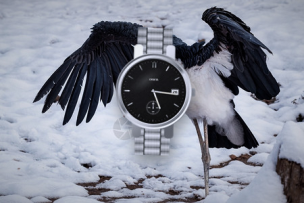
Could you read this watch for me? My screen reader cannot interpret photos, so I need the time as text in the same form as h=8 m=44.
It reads h=5 m=16
